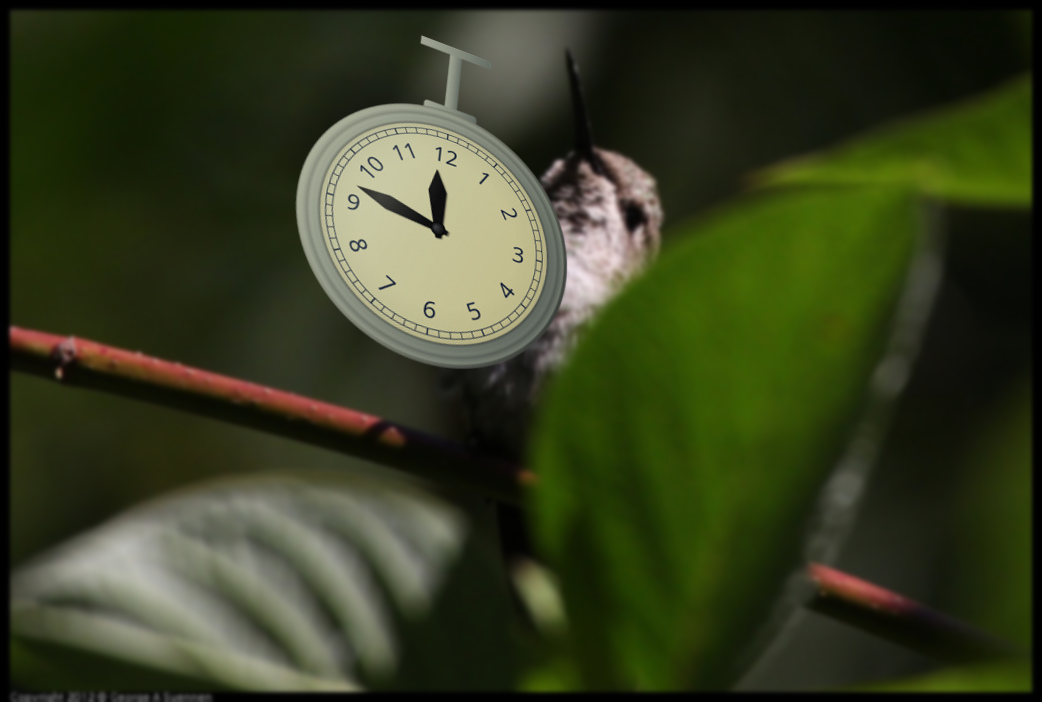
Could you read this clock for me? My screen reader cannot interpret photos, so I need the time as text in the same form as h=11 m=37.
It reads h=11 m=47
